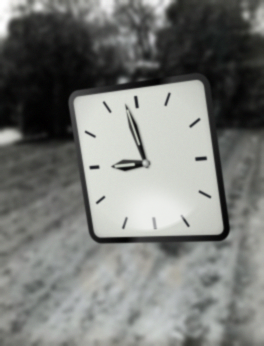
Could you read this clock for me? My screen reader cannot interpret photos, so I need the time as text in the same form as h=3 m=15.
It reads h=8 m=58
